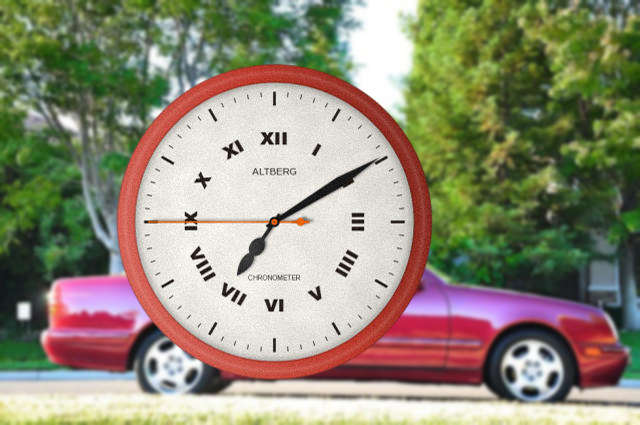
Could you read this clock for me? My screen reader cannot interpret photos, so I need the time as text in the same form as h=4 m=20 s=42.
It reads h=7 m=9 s=45
